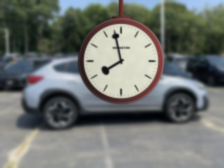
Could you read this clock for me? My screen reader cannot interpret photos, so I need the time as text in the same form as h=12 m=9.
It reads h=7 m=58
